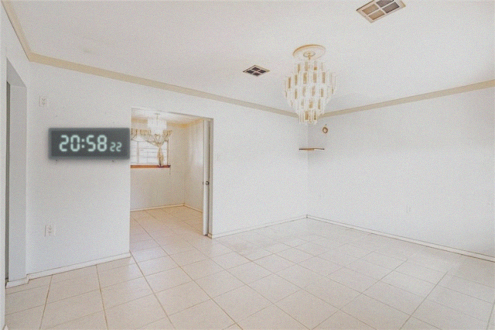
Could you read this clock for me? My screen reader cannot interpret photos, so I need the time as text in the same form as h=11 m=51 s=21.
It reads h=20 m=58 s=22
